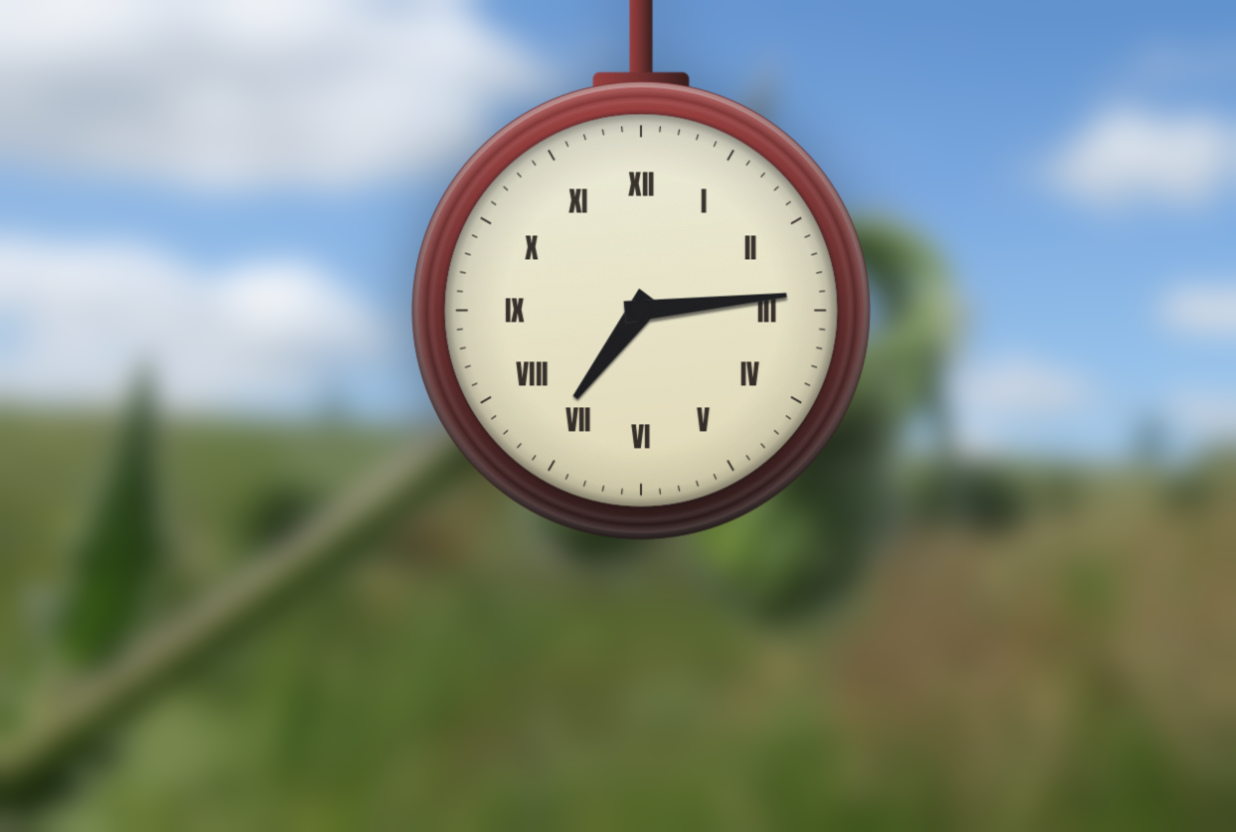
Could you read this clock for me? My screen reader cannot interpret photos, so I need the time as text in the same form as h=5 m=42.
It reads h=7 m=14
